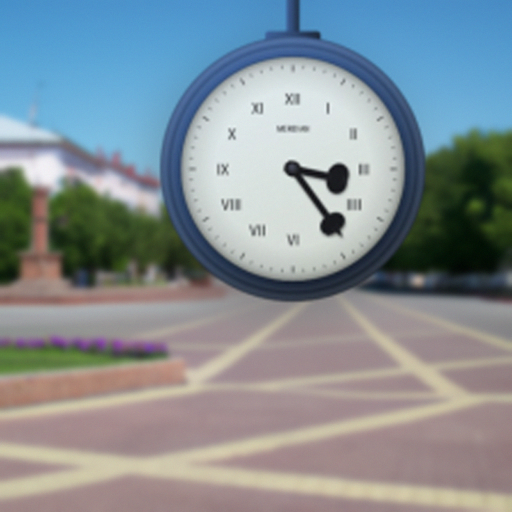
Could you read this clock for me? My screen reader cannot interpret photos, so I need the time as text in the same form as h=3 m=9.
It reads h=3 m=24
